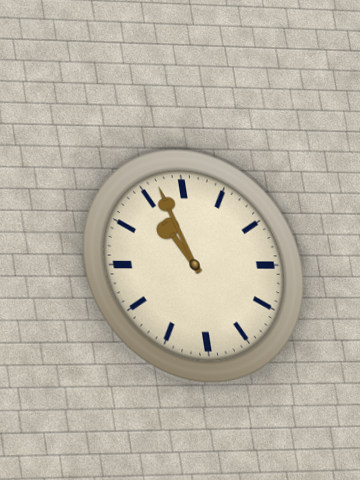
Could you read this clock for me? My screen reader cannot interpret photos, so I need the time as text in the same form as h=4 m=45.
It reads h=10 m=57
